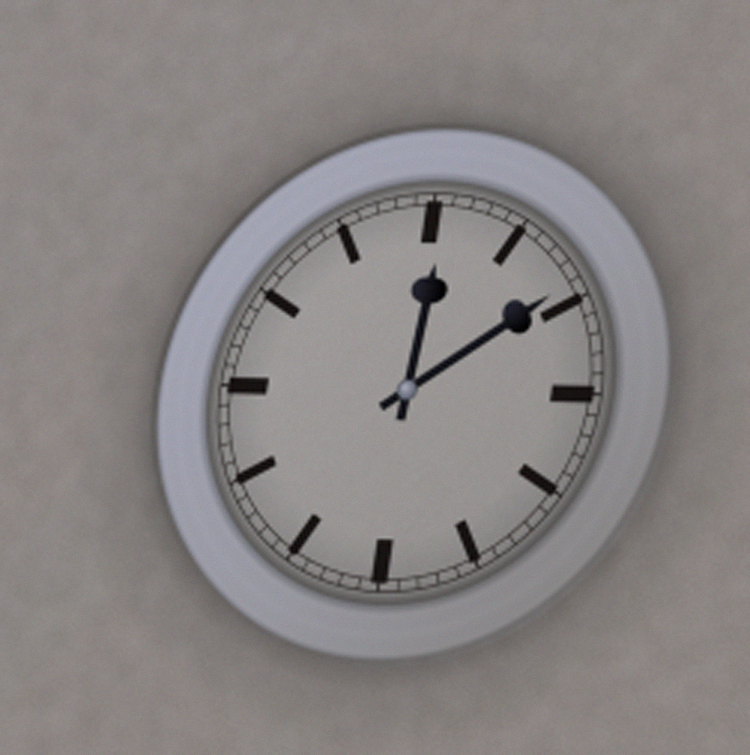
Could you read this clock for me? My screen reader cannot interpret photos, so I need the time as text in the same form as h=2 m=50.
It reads h=12 m=9
